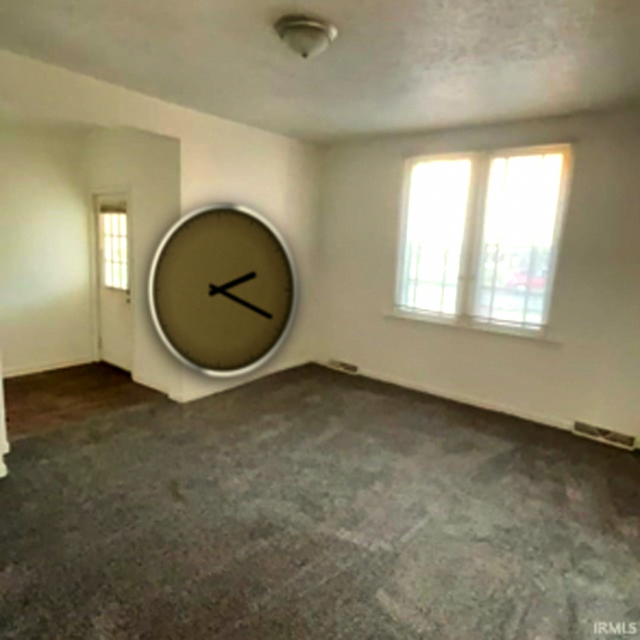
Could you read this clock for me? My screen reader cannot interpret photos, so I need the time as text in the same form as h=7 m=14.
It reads h=2 m=19
